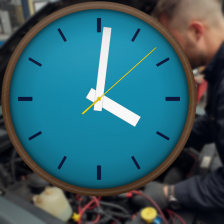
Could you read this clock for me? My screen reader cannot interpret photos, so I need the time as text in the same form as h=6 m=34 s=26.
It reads h=4 m=1 s=8
